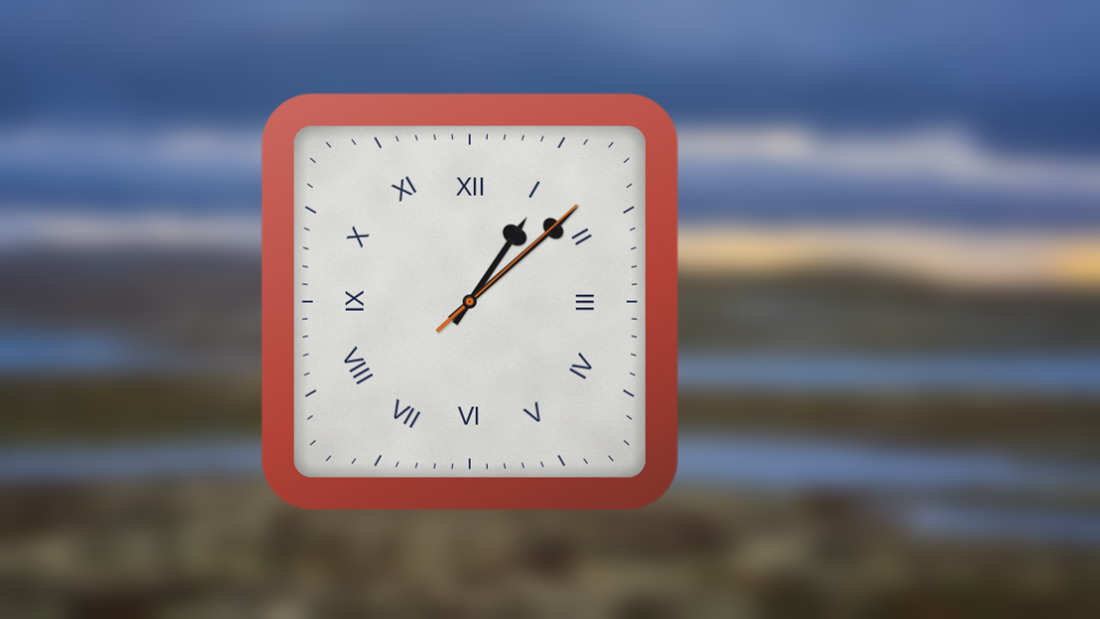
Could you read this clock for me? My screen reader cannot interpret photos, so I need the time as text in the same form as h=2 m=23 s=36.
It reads h=1 m=8 s=8
